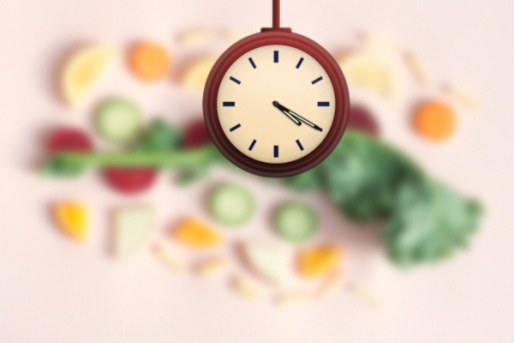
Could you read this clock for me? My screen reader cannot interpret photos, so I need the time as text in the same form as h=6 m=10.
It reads h=4 m=20
